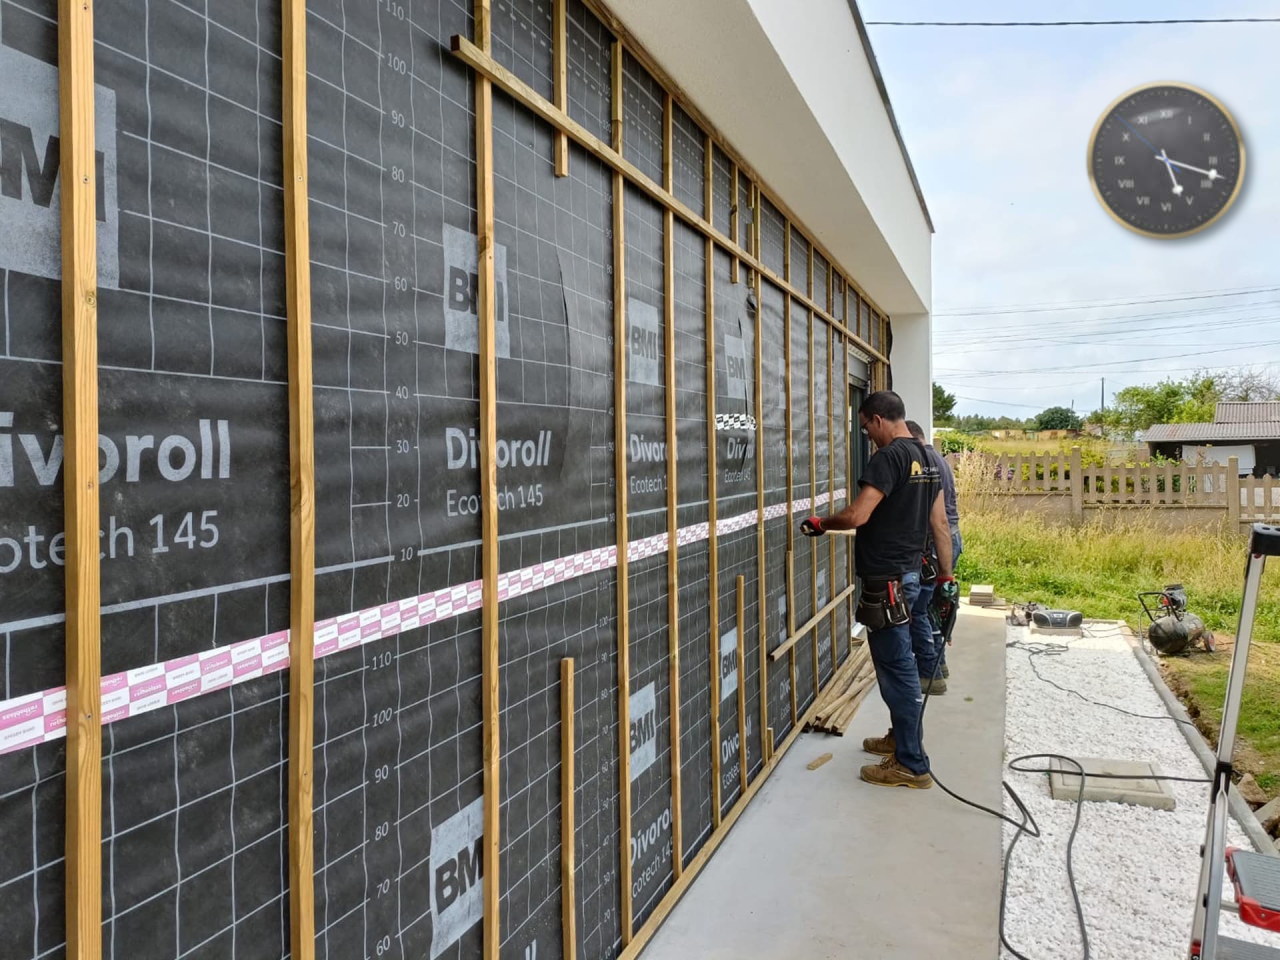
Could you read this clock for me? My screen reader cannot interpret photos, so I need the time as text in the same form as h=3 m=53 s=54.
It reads h=5 m=17 s=52
